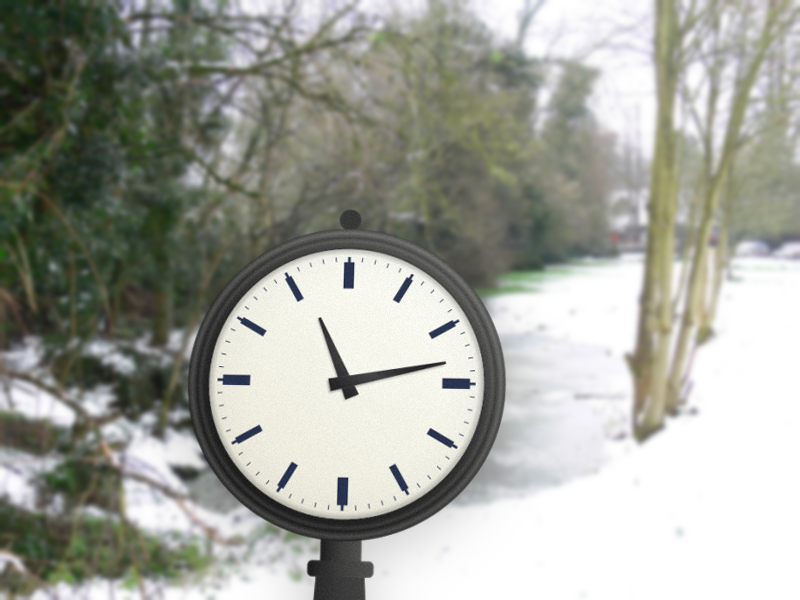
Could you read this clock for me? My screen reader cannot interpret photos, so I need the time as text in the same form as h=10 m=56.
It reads h=11 m=13
